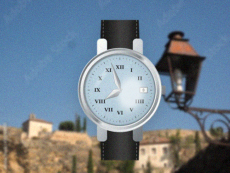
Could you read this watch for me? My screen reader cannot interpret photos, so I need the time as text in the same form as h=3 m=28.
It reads h=7 m=57
